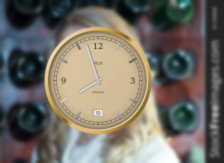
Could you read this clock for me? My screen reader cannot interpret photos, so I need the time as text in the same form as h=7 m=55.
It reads h=7 m=57
